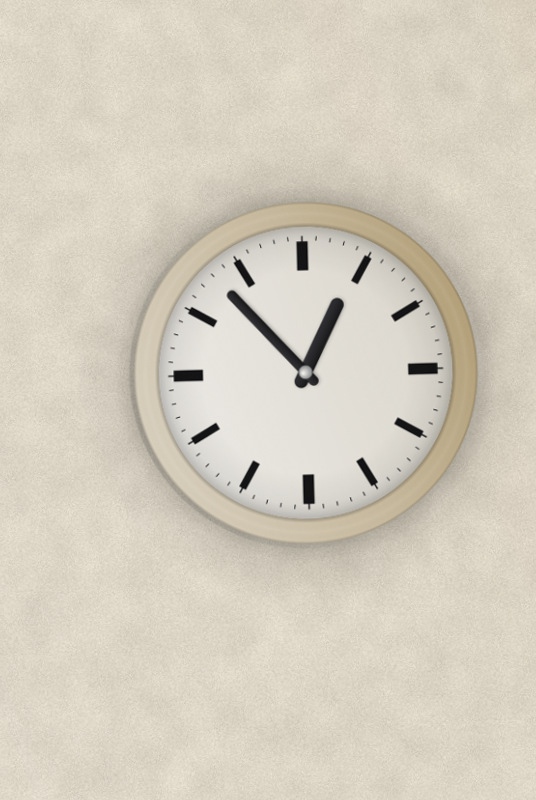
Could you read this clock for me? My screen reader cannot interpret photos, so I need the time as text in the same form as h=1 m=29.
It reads h=12 m=53
